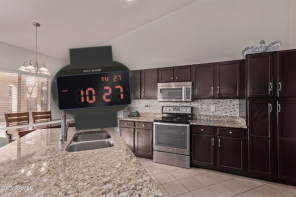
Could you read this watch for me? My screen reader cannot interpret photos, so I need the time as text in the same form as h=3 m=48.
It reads h=10 m=27
